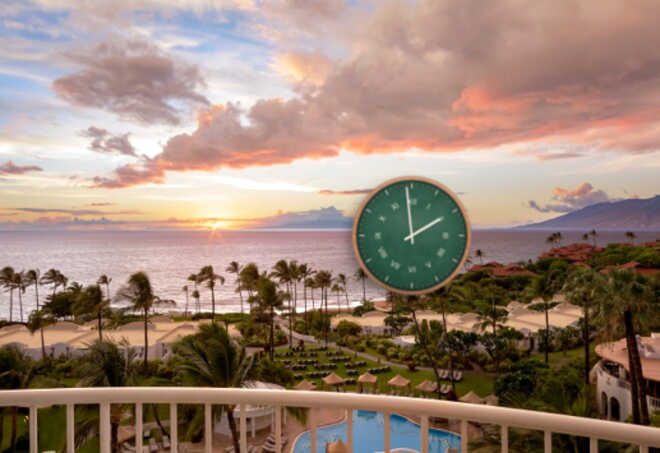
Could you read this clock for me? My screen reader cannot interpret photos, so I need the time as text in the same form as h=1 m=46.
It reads h=1 m=59
